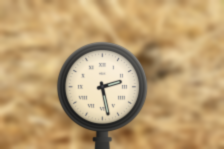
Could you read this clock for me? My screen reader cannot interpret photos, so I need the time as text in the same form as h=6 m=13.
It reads h=2 m=28
